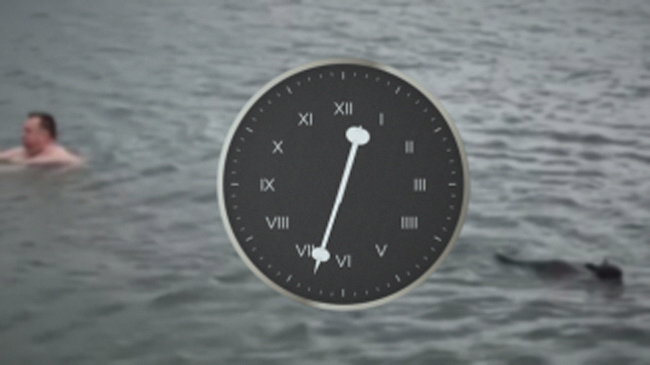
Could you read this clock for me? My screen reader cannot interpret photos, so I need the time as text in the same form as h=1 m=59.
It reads h=12 m=33
